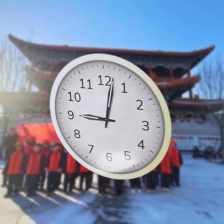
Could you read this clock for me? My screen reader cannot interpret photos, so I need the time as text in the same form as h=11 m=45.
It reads h=9 m=2
